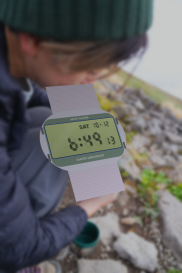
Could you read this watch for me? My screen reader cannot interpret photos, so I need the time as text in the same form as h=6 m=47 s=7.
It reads h=6 m=49 s=13
